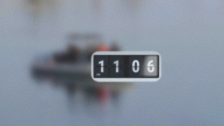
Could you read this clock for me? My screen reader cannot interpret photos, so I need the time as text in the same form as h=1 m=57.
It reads h=11 m=6
